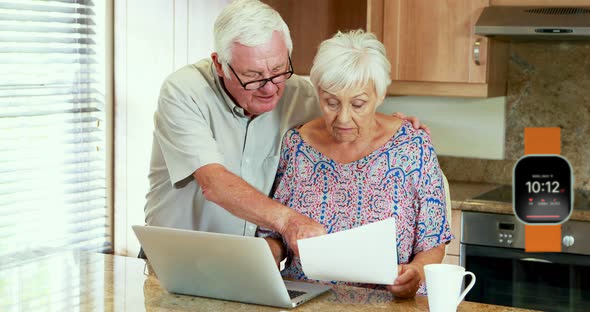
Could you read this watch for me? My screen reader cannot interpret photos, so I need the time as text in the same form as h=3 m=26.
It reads h=10 m=12
